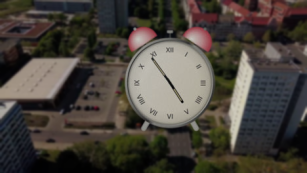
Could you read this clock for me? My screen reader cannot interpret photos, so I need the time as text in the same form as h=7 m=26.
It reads h=4 m=54
